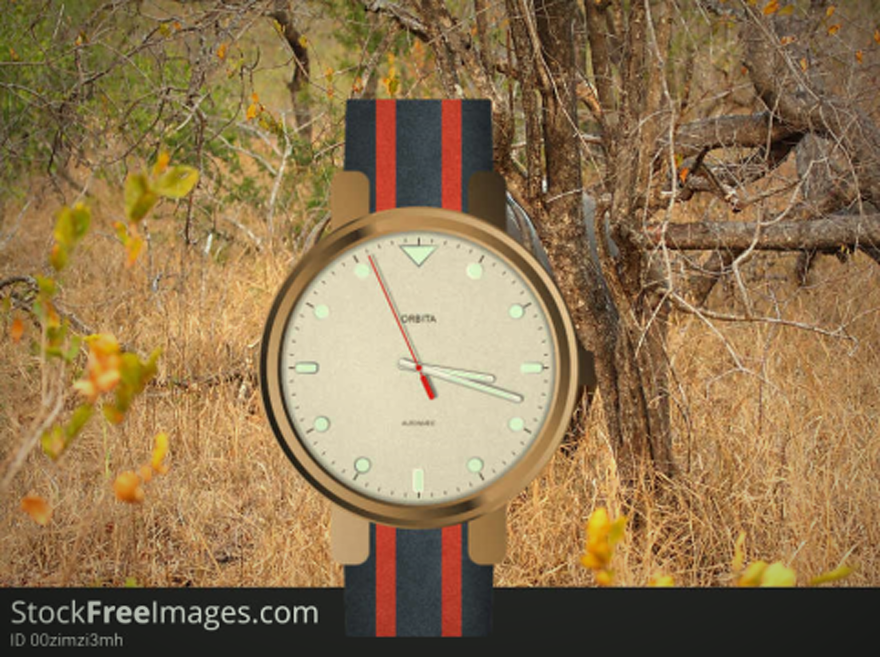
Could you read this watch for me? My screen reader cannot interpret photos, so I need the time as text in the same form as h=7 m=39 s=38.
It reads h=3 m=17 s=56
